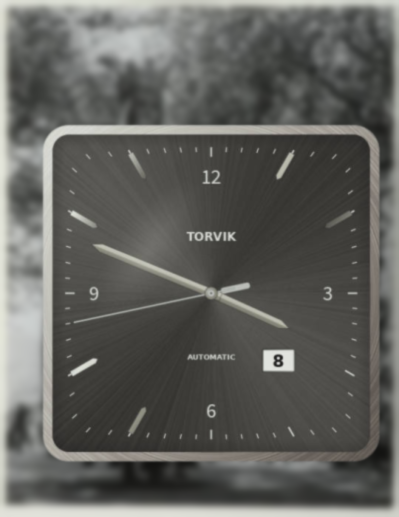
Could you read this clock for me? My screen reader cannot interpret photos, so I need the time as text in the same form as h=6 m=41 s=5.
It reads h=3 m=48 s=43
